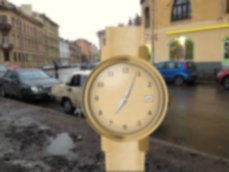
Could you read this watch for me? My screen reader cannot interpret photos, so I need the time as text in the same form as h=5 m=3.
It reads h=7 m=4
